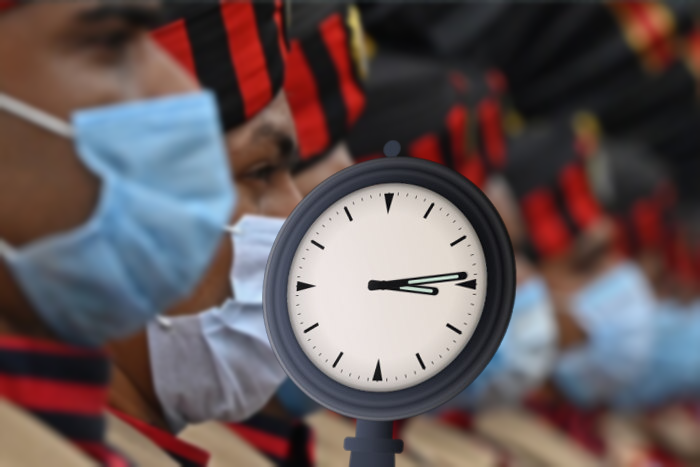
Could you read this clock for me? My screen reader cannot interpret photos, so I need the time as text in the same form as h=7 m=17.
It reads h=3 m=14
